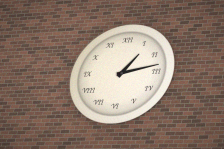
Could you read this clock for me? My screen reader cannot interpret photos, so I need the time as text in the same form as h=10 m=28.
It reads h=1 m=13
